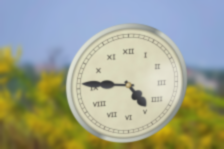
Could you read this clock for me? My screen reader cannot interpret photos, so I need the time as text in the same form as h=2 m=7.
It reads h=4 m=46
